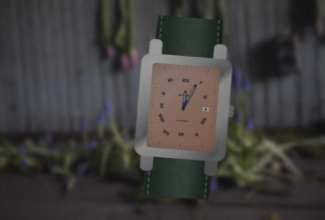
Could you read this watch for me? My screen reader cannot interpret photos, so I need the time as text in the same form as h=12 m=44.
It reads h=12 m=4
